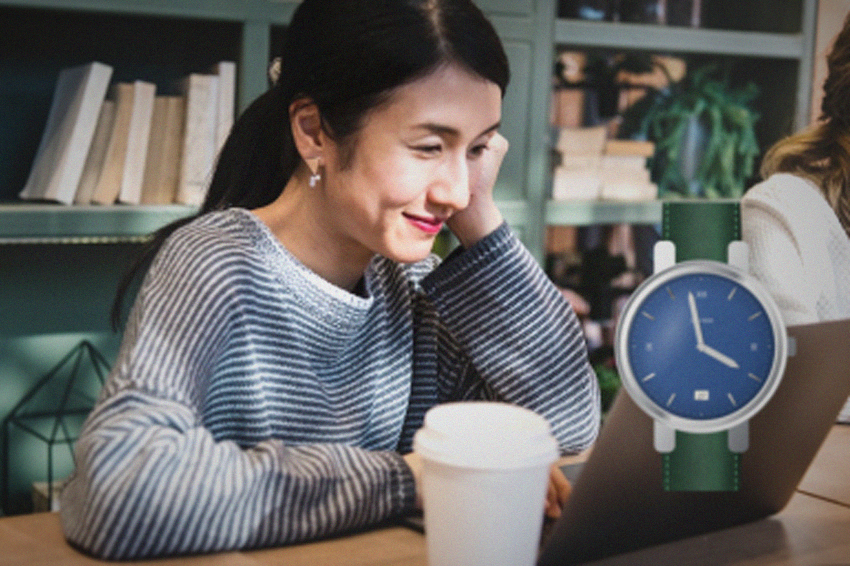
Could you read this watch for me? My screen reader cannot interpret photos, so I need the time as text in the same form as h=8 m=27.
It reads h=3 m=58
